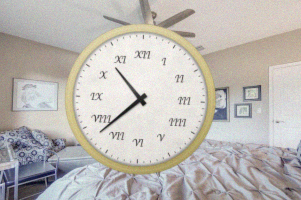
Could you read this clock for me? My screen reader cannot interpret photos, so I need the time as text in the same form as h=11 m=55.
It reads h=10 m=38
